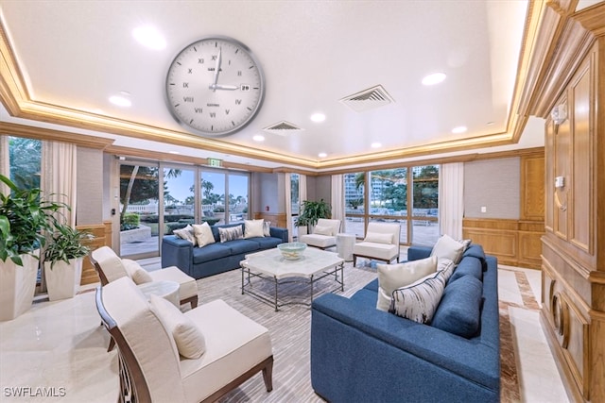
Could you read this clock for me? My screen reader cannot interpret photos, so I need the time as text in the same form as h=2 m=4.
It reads h=3 m=1
